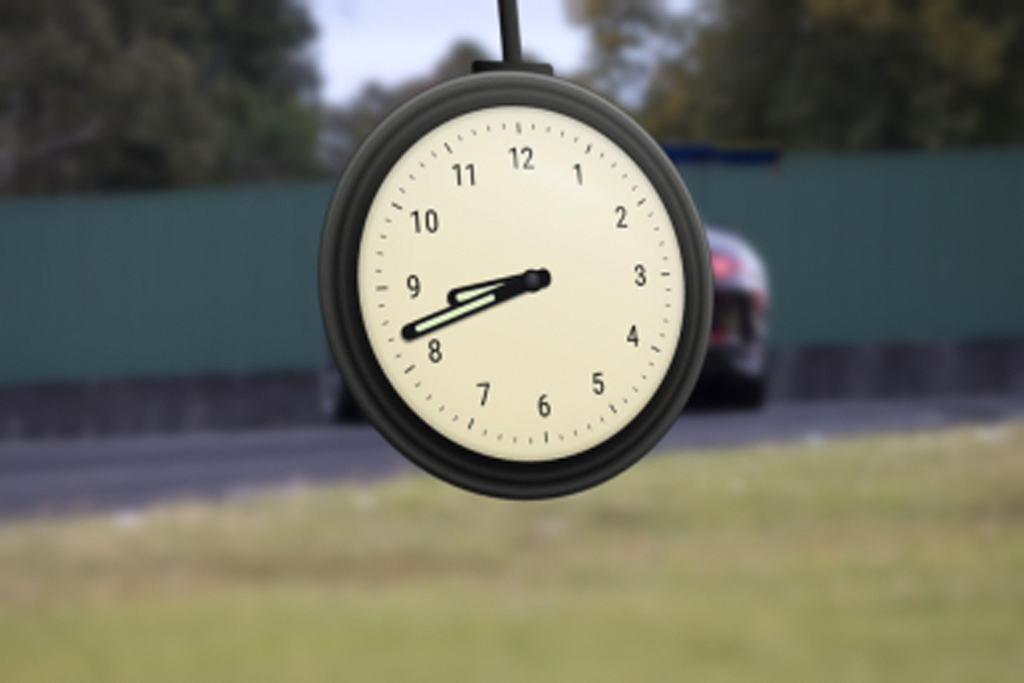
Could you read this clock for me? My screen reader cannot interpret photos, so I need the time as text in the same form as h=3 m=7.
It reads h=8 m=42
